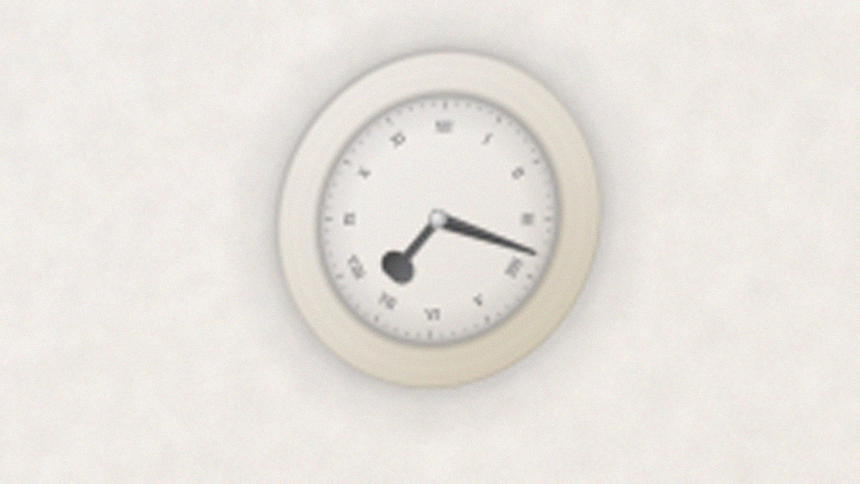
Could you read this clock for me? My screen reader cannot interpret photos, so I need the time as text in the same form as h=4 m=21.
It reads h=7 m=18
